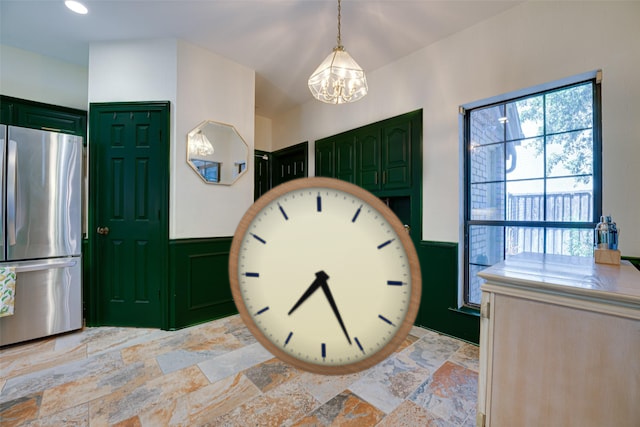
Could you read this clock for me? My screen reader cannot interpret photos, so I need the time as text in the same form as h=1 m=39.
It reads h=7 m=26
